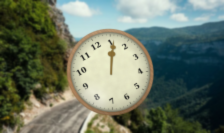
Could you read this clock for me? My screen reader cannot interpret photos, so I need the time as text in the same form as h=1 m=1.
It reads h=1 m=6
